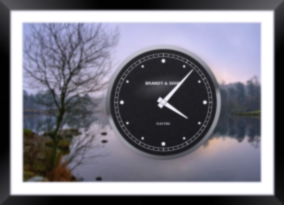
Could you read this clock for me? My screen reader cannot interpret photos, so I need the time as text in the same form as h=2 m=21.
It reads h=4 m=7
